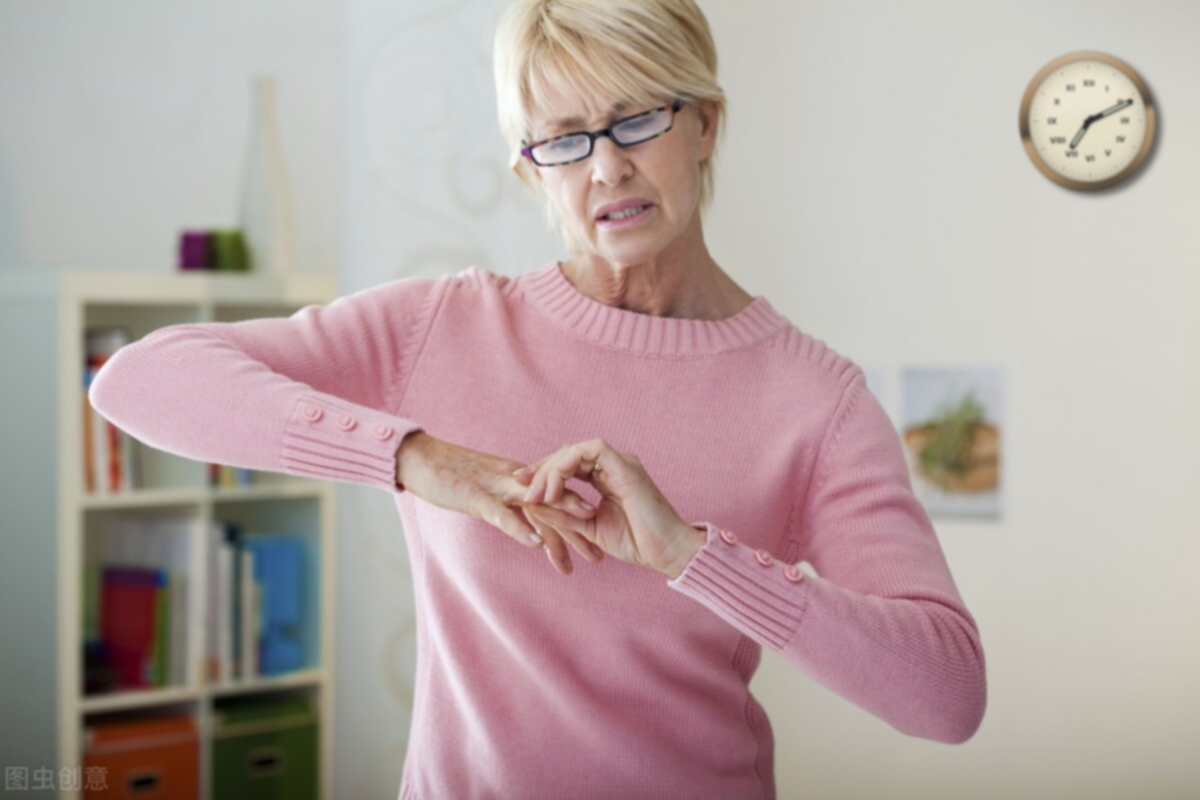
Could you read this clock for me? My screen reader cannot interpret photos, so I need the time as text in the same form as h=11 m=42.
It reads h=7 m=11
